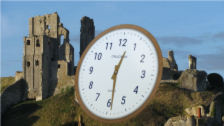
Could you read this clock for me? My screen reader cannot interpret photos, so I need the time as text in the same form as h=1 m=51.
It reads h=12 m=29
